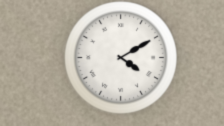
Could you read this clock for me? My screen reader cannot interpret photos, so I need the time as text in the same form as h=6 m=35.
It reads h=4 m=10
